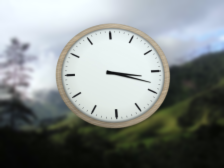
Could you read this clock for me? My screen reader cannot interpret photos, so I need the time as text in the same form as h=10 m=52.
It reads h=3 m=18
